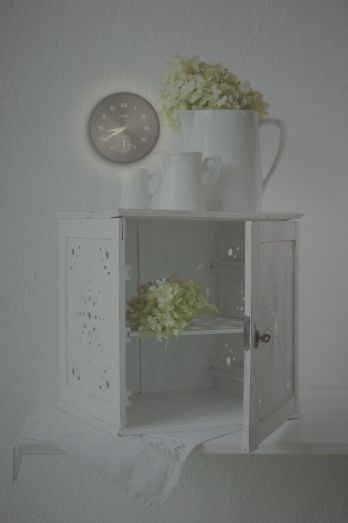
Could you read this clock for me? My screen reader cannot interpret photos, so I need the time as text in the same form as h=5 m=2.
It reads h=8 m=40
